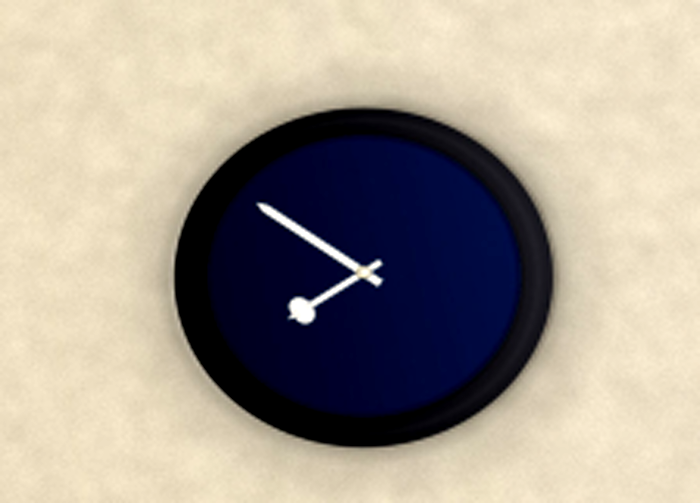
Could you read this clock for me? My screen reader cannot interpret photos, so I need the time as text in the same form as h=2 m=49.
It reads h=7 m=51
